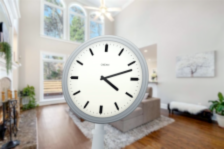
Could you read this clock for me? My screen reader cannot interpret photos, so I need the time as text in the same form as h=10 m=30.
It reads h=4 m=12
